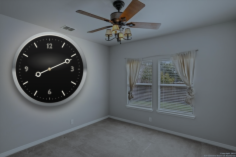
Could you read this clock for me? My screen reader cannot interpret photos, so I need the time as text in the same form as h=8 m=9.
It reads h=8 m=11
